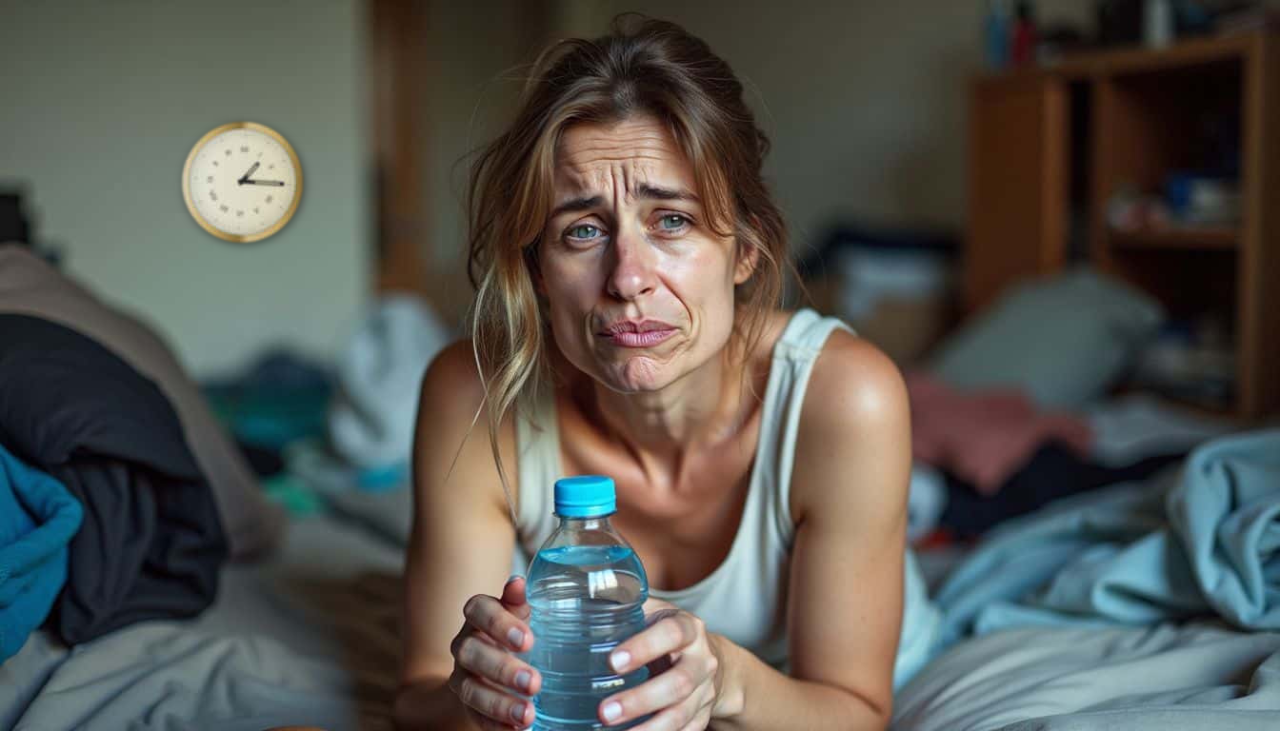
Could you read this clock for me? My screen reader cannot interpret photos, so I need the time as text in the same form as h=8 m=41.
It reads h=1 m=15
